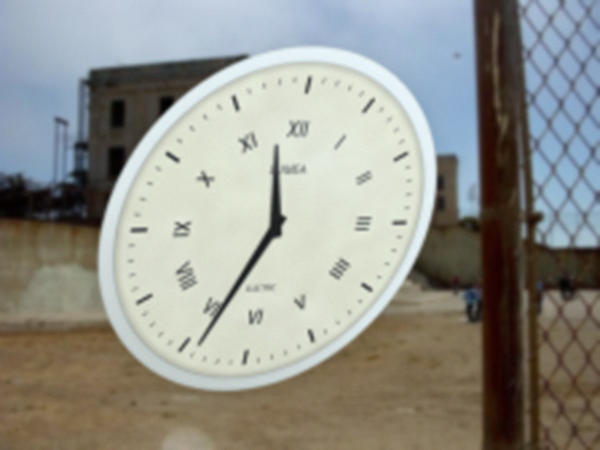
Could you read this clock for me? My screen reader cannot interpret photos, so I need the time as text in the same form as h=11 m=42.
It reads h=11 m=34
